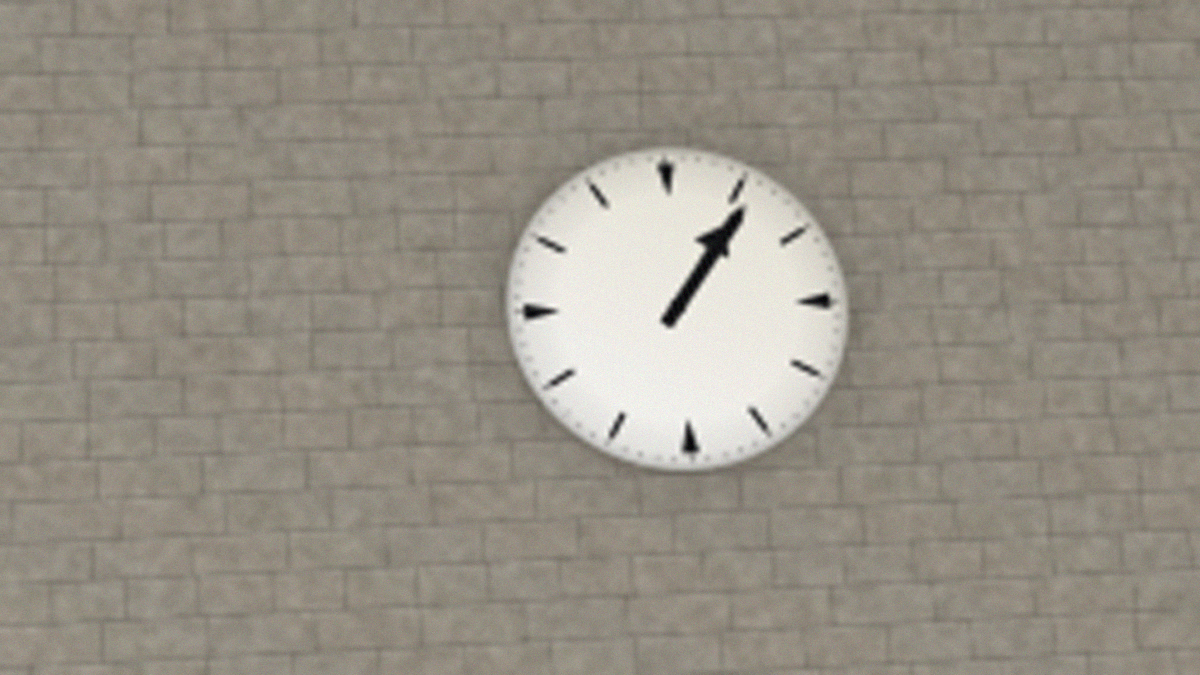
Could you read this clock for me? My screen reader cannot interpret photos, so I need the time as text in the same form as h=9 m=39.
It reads h=1 m=6
